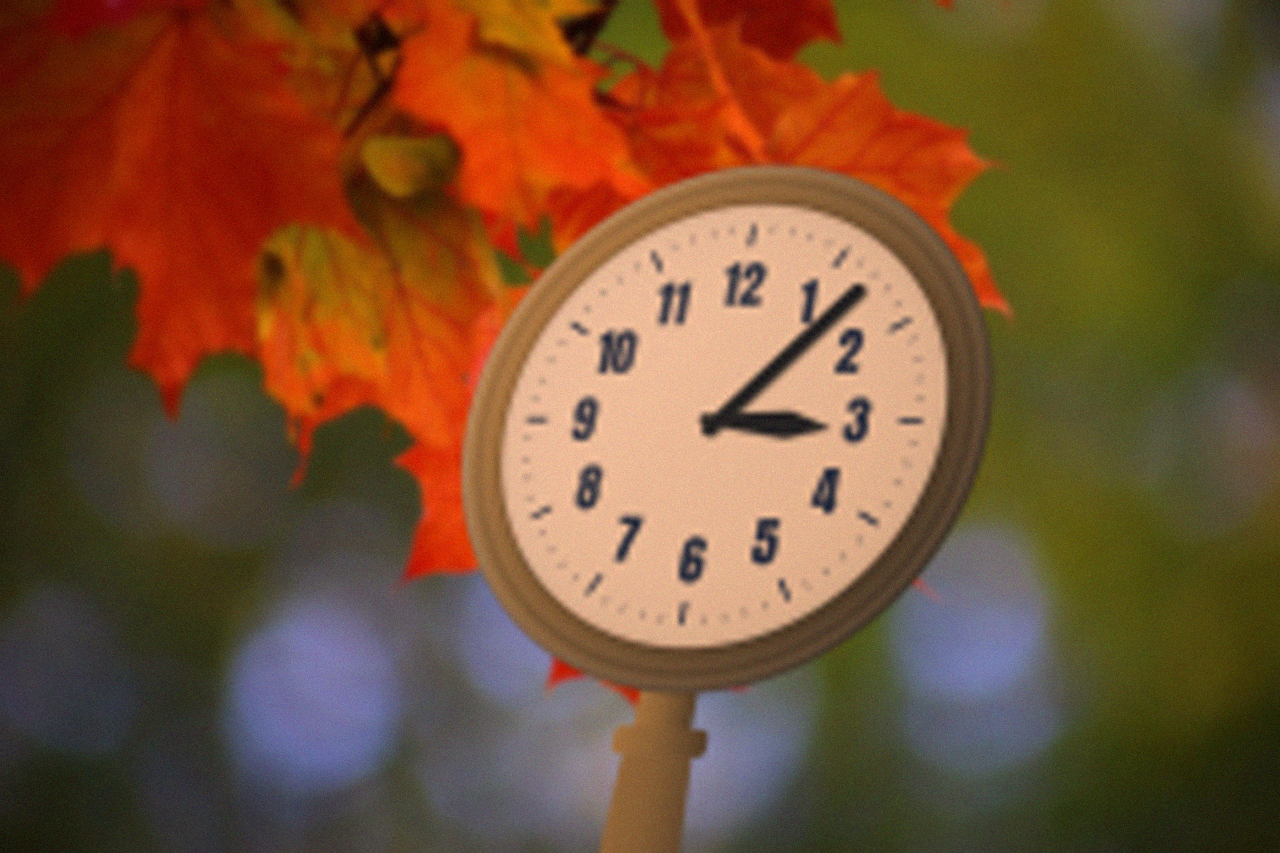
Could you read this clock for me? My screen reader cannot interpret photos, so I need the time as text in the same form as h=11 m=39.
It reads h=3 m=7
